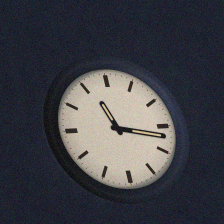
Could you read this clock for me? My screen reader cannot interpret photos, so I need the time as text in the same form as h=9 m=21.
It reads h=11 m=17
